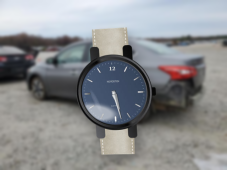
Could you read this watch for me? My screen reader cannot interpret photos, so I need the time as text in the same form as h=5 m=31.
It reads h=5 m=28
